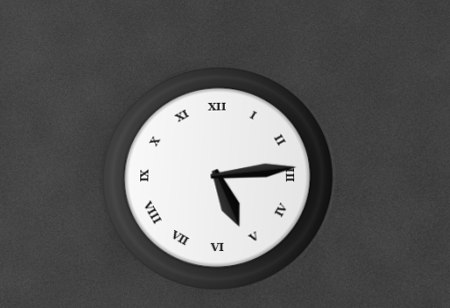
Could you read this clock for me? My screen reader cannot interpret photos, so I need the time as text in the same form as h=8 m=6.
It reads h=5 m=14
